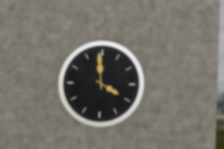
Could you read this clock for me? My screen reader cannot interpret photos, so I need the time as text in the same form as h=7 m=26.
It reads h=3 m=59
